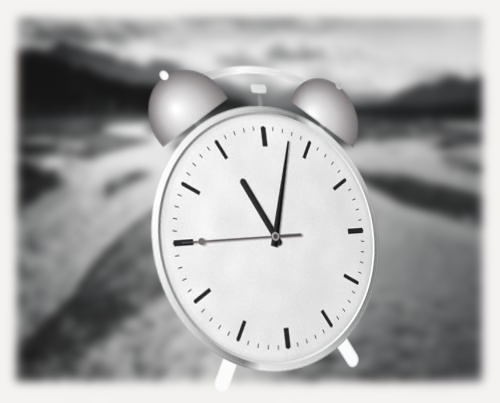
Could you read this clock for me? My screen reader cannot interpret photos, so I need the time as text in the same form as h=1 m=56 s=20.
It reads h=11 m=2 s=45
